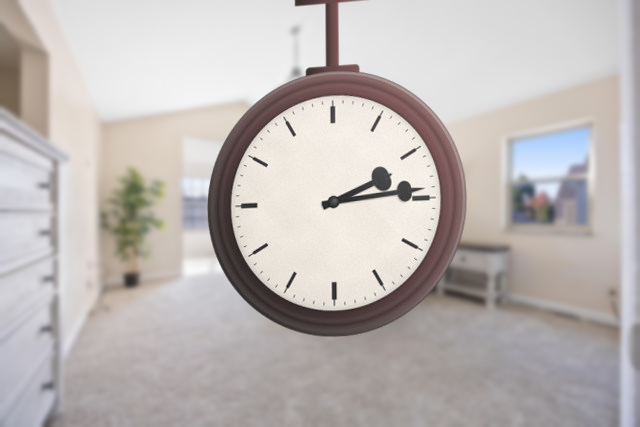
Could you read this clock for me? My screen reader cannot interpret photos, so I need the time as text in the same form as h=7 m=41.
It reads h=2 m=14
